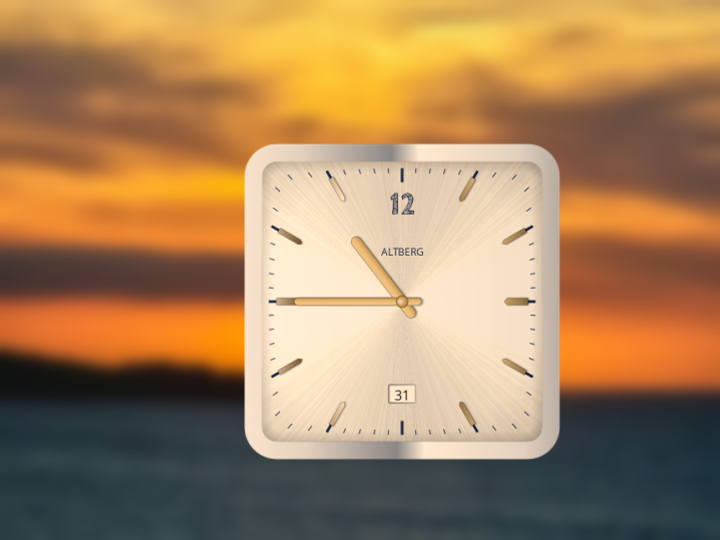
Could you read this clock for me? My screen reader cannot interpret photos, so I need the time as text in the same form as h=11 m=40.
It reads h=10 m=45
